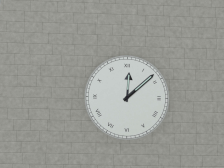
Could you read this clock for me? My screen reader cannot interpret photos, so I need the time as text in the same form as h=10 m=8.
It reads h=12 m=8
